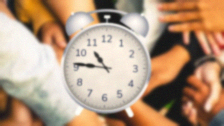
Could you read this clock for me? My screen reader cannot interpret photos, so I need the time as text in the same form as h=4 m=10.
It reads h=10 m=46
